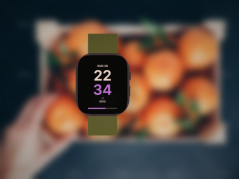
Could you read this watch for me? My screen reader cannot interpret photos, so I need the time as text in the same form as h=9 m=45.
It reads h=22 m=34
